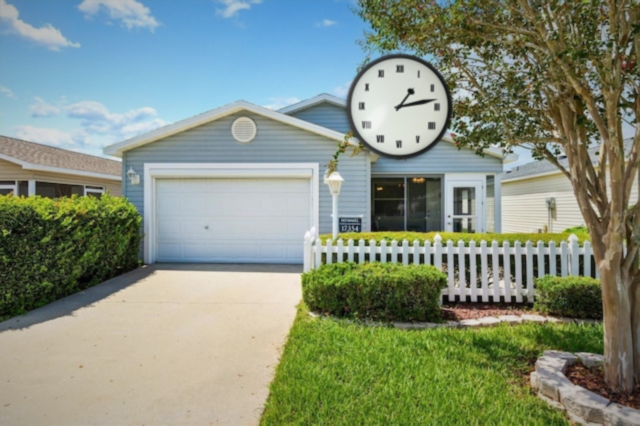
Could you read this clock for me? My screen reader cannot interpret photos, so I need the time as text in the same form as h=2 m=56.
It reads h=1 m=13
